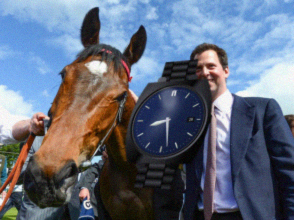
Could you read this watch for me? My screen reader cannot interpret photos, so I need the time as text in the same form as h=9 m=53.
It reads h=8 m=28
